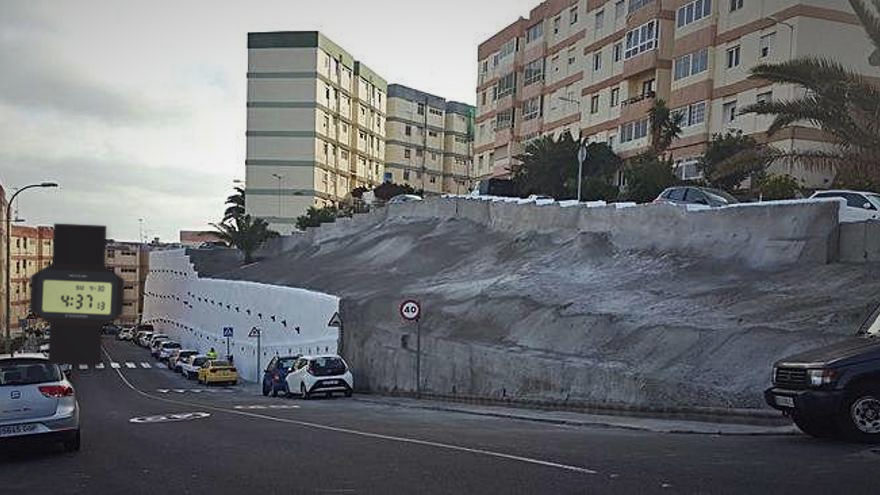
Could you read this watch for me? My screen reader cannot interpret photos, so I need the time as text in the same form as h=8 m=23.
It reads h=4 m=37
